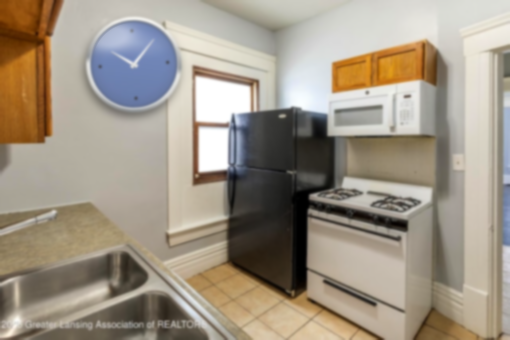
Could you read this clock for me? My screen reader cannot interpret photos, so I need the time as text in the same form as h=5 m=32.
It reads h=10 m=7
